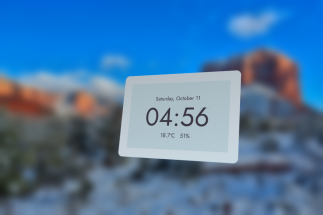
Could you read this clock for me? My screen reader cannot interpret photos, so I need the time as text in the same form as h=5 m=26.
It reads h=4 m=56
